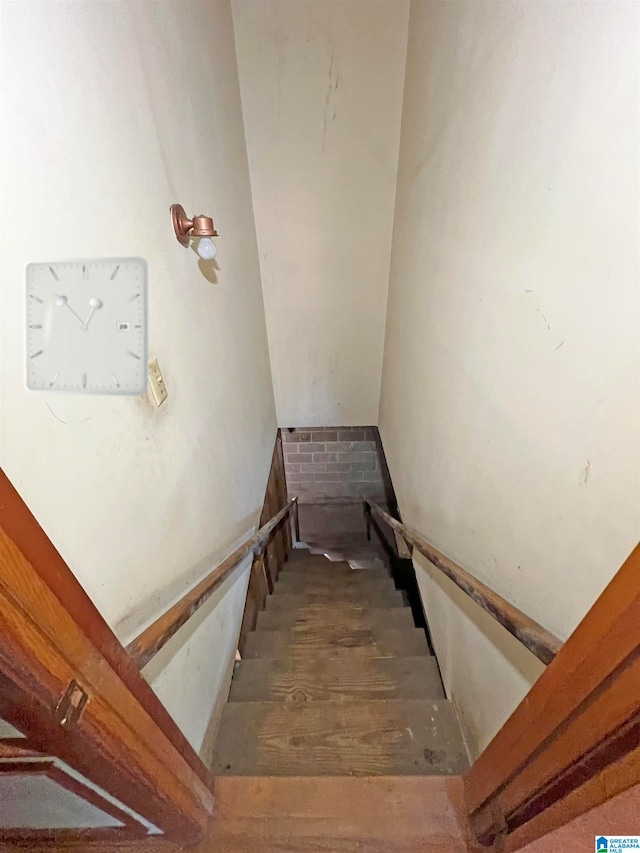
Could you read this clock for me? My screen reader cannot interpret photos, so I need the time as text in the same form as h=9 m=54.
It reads h=12 m=53
